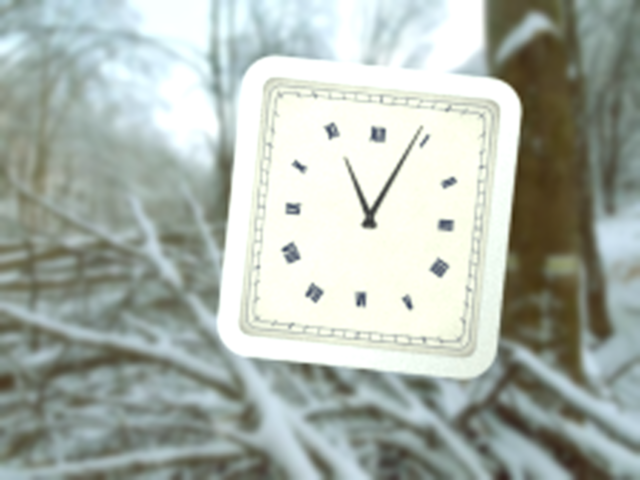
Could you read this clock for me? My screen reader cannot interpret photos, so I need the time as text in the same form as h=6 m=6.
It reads h=11 m=4
